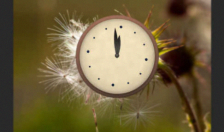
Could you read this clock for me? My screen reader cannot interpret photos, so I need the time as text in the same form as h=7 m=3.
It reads h=11 m=58
